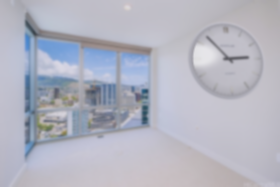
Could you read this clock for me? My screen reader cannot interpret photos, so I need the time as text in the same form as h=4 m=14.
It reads h=2 m=53
